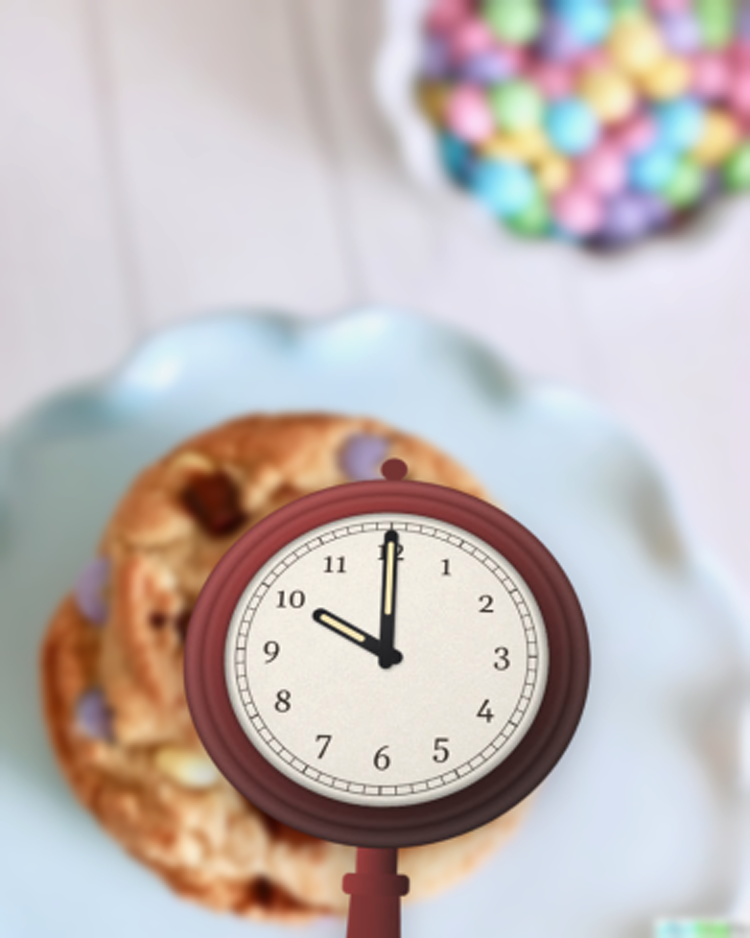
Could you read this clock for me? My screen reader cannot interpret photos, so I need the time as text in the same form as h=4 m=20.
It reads h=10 m=0
